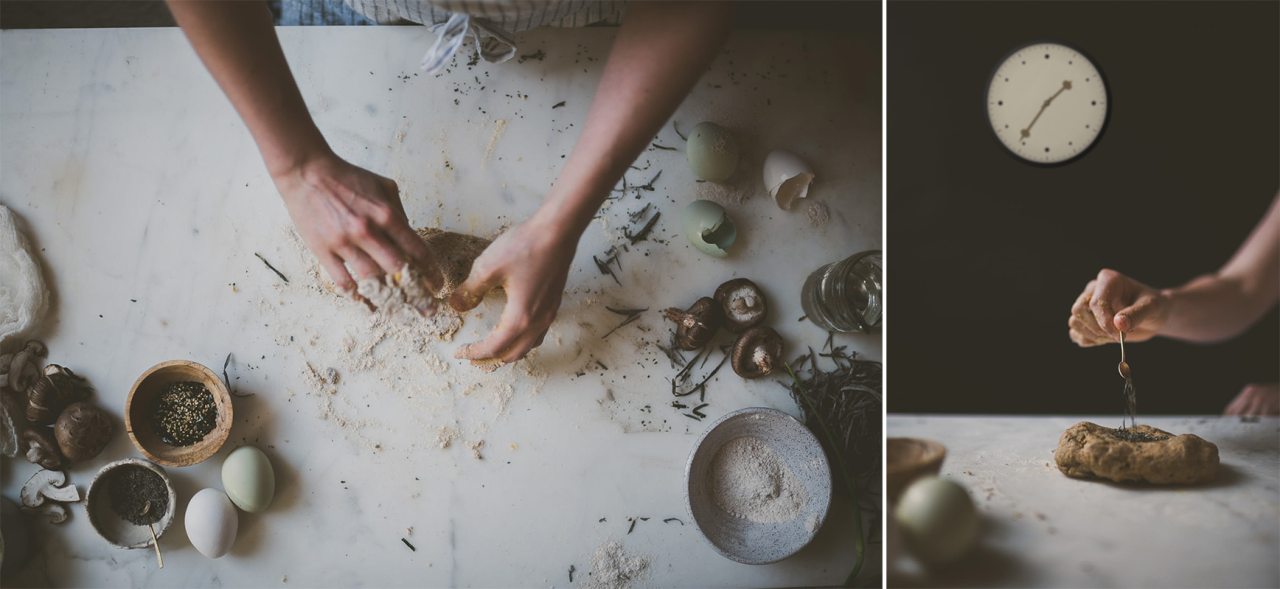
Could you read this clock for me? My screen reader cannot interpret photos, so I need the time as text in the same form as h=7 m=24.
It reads h=1 m=36
